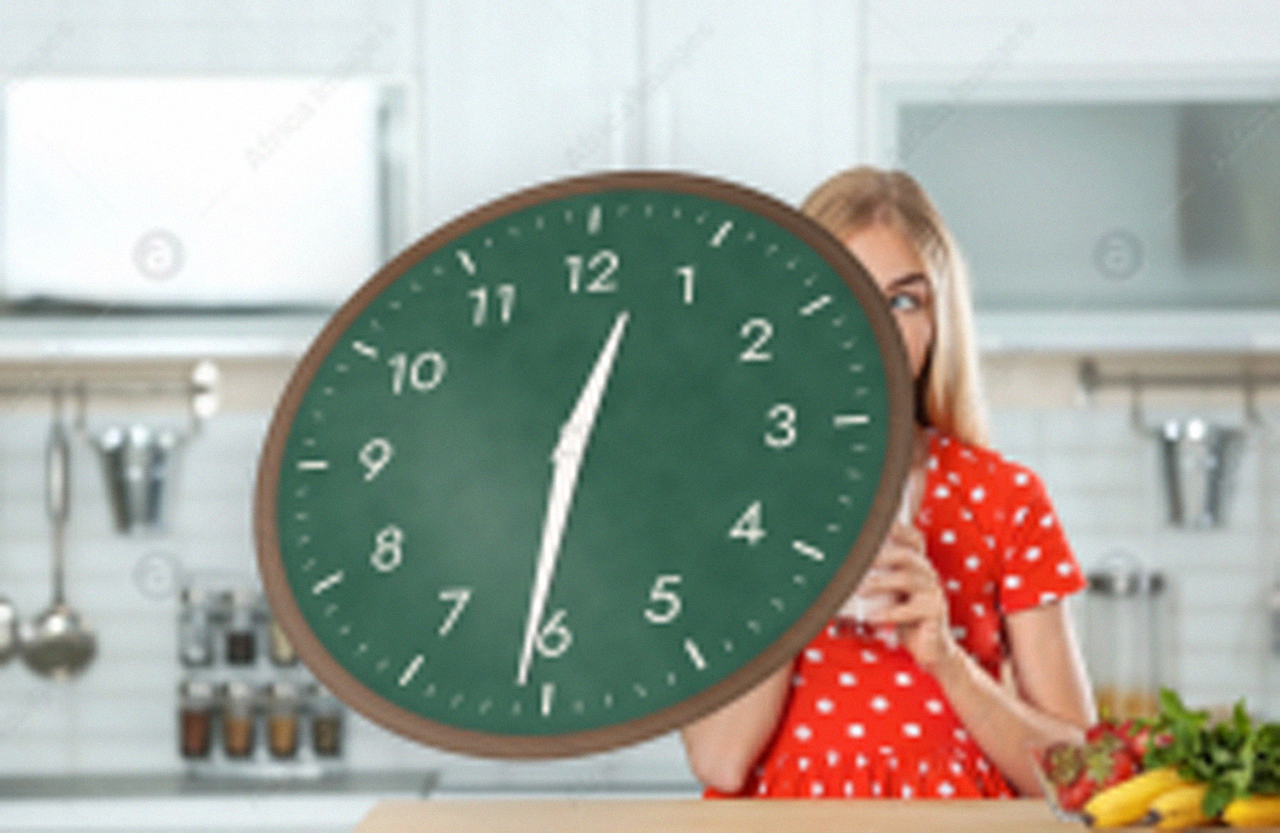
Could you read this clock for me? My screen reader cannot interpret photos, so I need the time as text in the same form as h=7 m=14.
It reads h=12 m=31
